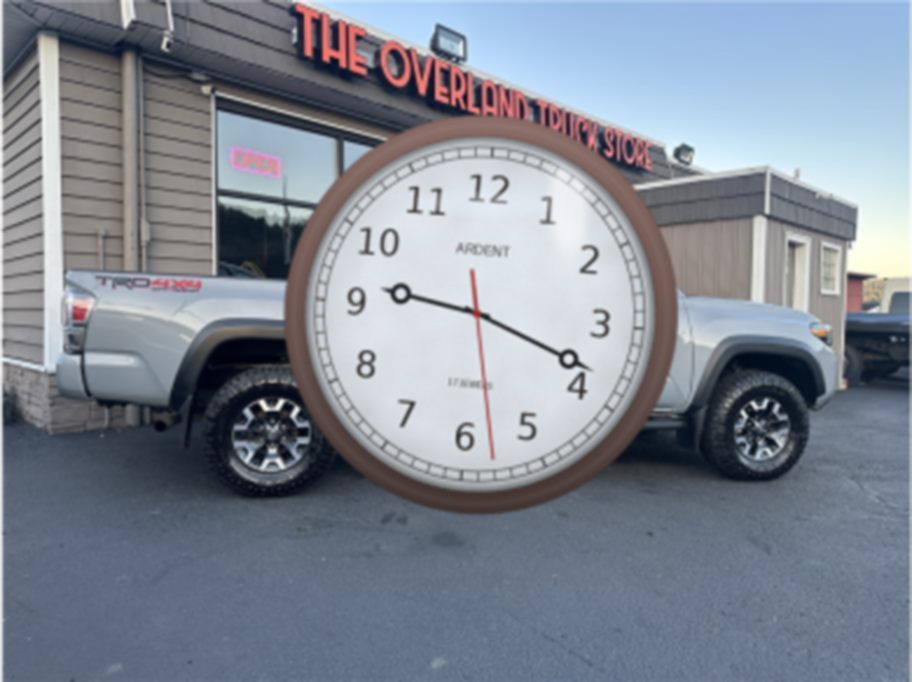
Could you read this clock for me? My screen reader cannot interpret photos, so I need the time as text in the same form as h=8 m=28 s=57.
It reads h=9 m=18 s=28
